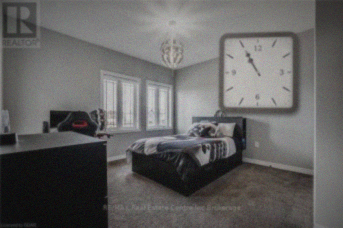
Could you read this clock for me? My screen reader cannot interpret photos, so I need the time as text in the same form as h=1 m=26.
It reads h=10 m=55
